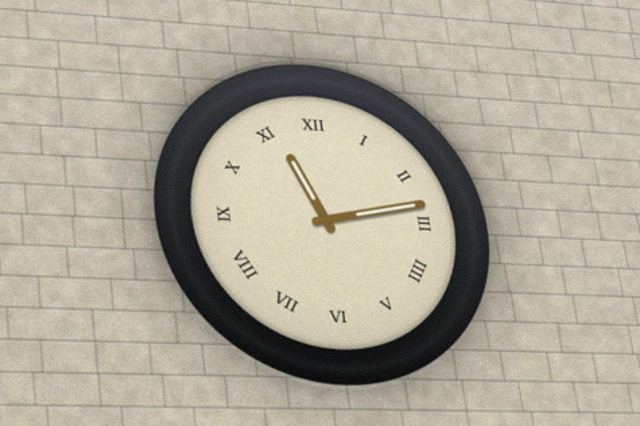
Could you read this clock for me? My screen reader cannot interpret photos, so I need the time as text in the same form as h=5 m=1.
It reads h=11 m=13
